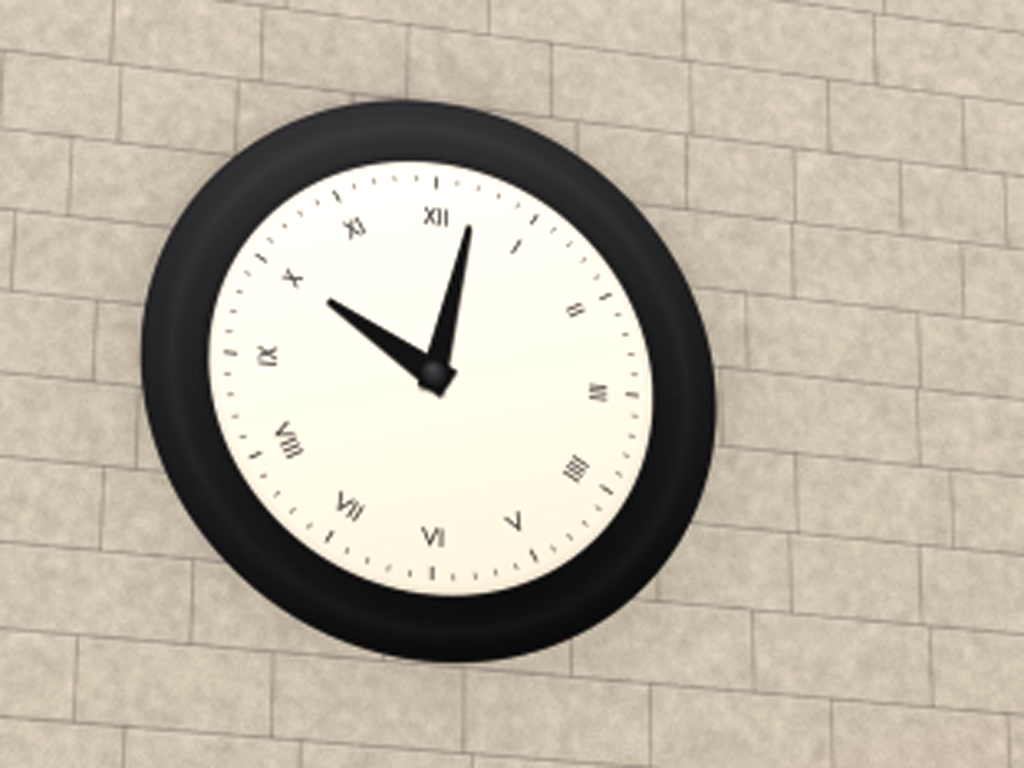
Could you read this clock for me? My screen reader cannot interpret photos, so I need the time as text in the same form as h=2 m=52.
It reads h=10 m=2
